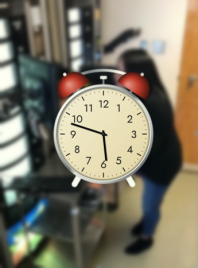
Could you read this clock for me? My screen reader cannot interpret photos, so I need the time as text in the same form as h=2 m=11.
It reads h=5 m=48
